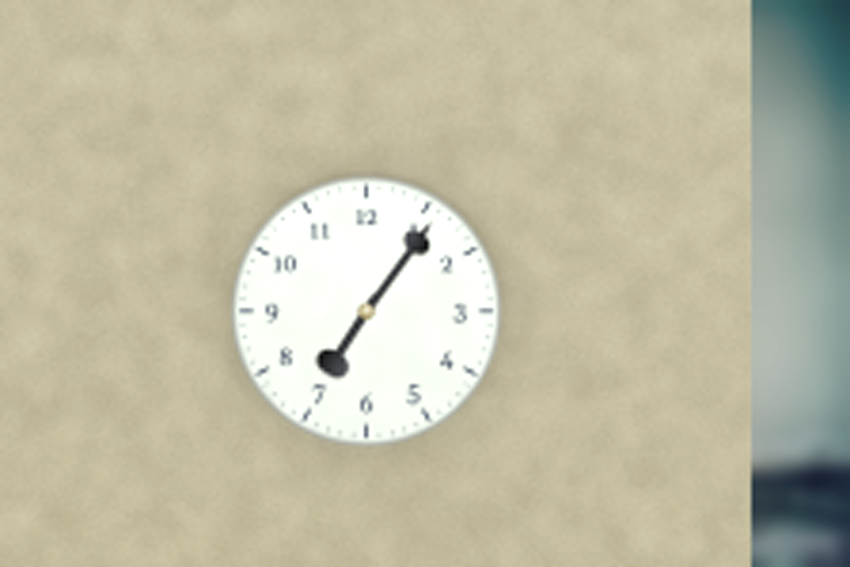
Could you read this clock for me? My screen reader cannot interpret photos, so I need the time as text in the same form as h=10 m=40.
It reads h=7 m=6
